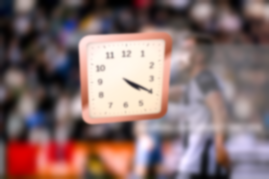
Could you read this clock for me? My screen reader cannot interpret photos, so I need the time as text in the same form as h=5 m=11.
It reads h=4 m=20
